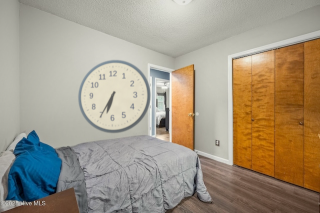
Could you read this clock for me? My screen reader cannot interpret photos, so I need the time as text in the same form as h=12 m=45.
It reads h=6 m=35
